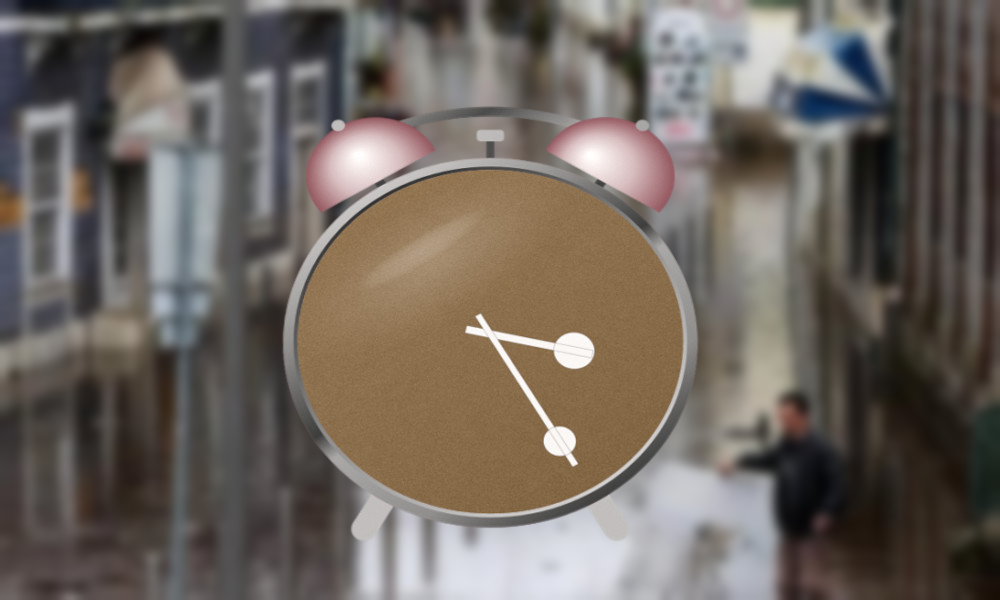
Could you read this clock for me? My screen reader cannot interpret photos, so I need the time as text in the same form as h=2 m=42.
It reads h=3 m=25
